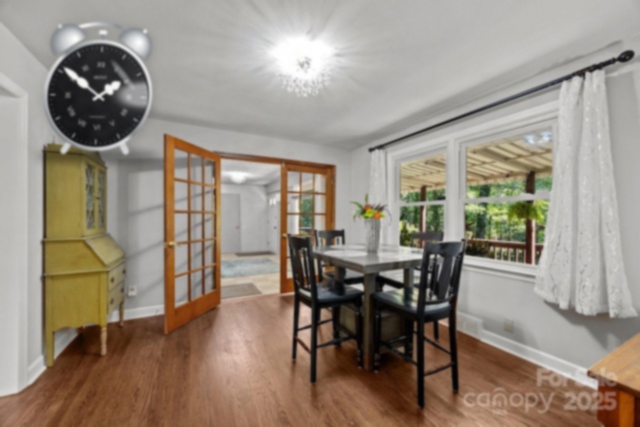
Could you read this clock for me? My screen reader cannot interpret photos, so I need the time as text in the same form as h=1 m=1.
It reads h=1 m=51
